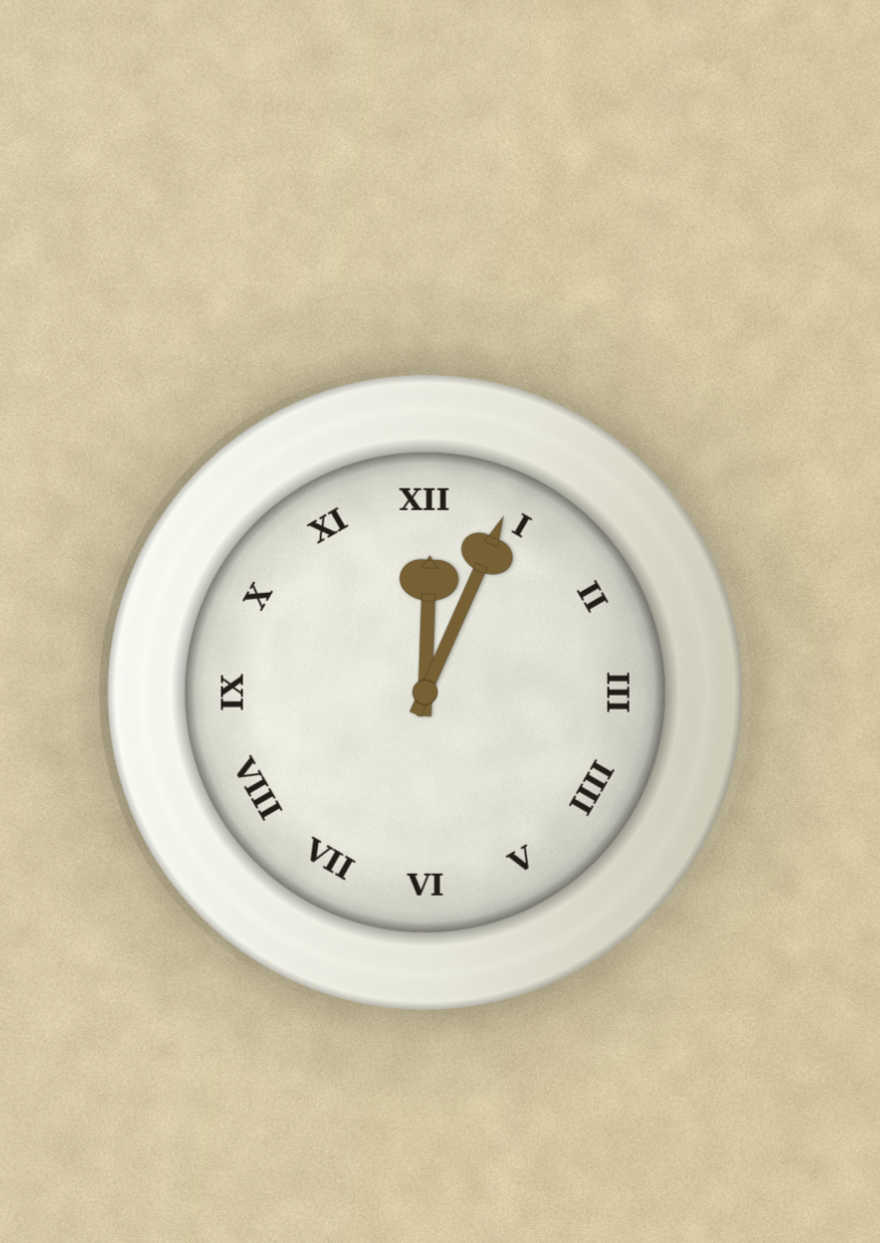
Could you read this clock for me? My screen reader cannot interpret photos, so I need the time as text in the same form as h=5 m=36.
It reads h=12 m=4
